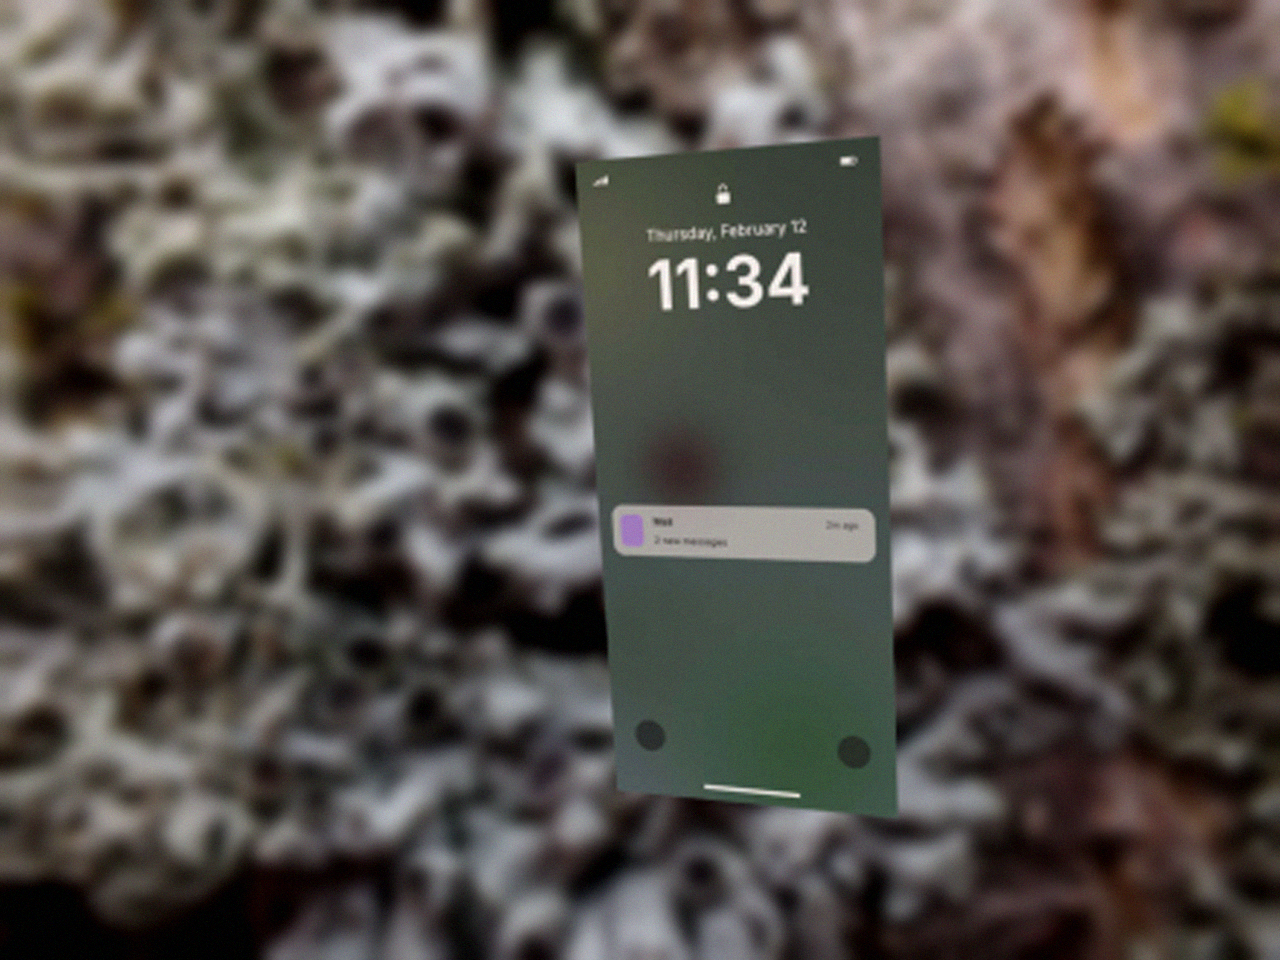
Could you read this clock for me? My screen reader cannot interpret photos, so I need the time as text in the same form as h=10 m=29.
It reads h=11 m=34
